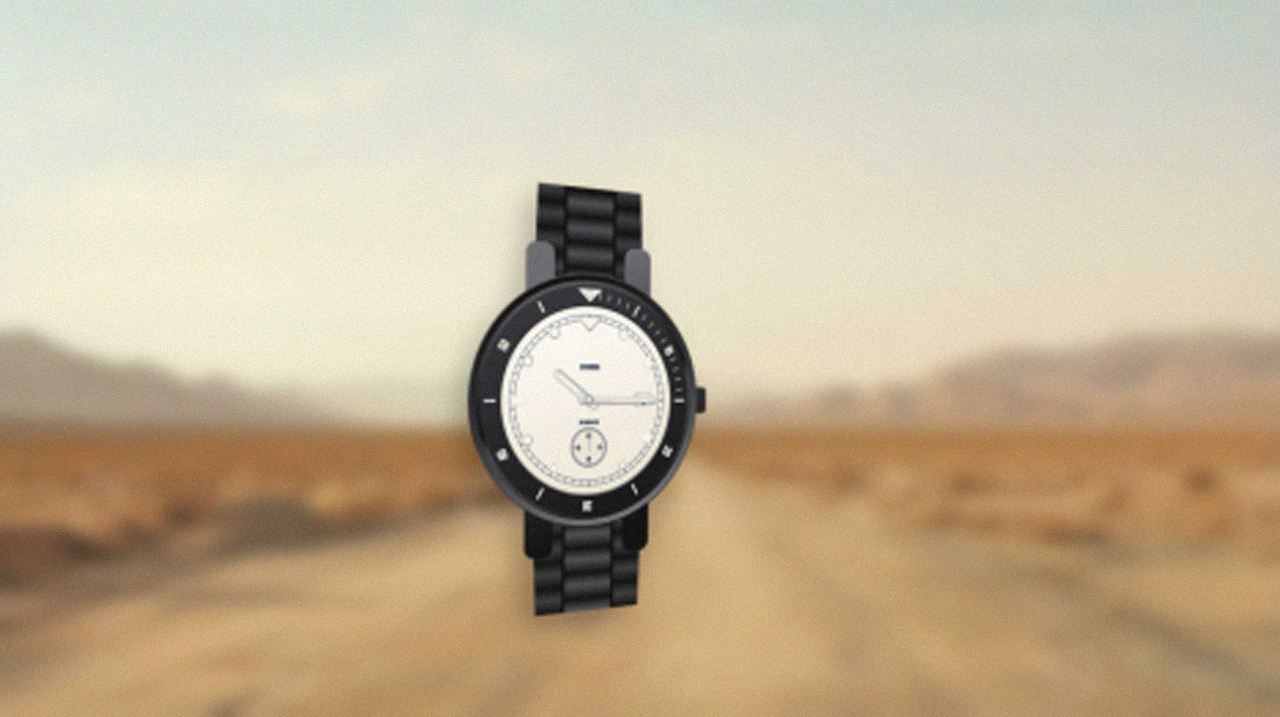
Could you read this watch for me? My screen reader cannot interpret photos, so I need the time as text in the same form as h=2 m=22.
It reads h=10 m=15
